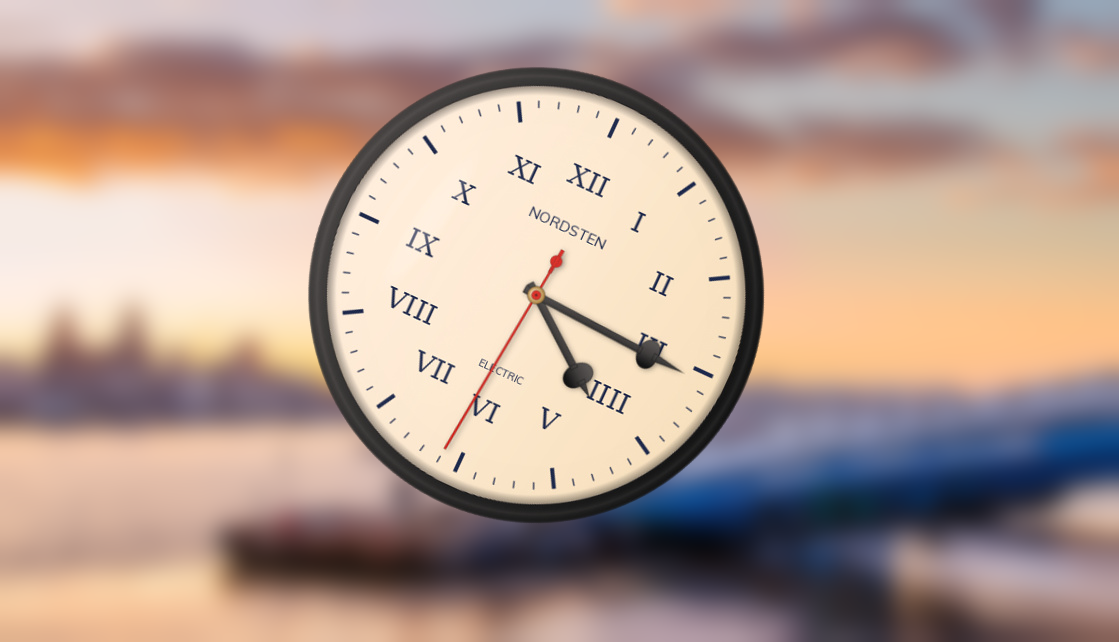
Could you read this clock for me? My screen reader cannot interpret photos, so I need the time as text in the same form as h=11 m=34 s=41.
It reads h=4 m=15 s=31
